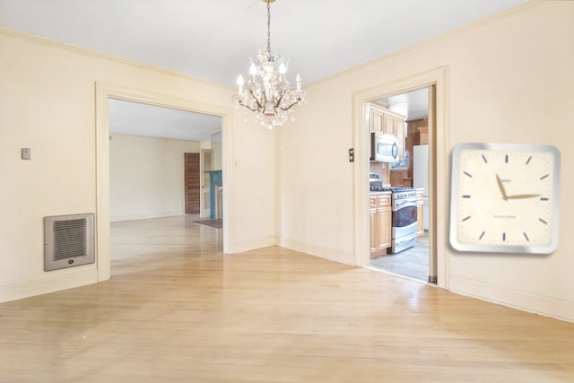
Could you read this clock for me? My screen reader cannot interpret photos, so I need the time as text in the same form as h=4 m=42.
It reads h=11 m=14
